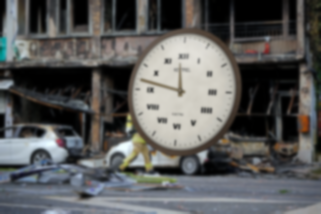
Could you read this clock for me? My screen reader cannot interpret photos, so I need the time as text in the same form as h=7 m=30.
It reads h=11 m=47
